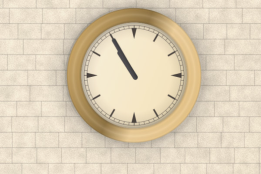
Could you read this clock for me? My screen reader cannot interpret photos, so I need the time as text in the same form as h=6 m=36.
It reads h=10 m=55
